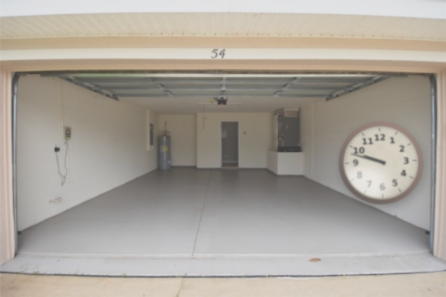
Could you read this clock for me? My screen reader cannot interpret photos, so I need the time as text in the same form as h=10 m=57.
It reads h=9 m=48
